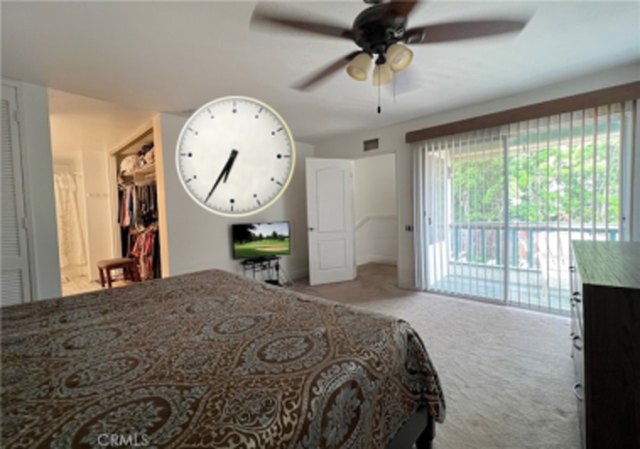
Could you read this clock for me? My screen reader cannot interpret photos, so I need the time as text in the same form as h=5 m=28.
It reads h=6 m=35
